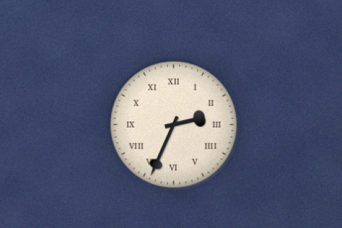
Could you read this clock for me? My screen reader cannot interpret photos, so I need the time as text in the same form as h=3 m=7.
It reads h=2 m=34
